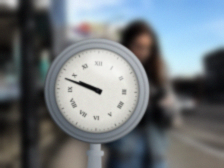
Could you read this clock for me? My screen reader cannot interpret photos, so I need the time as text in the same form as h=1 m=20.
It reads h=9 m=48
